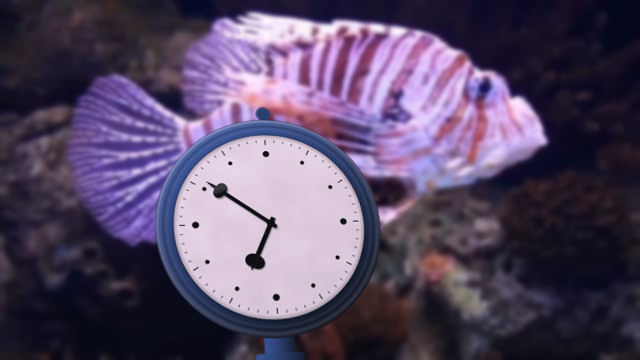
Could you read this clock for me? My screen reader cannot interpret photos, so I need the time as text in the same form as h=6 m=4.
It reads h=6 m=51
